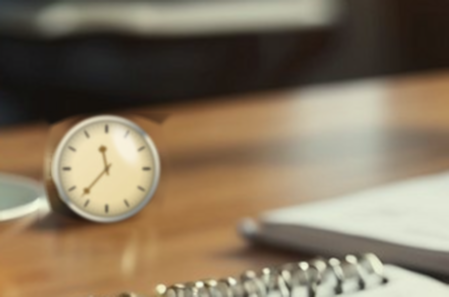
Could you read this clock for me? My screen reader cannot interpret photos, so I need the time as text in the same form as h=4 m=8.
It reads h=11 m=37
